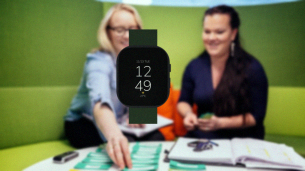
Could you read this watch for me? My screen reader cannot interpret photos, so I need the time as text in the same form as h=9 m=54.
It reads h=12 m=49
